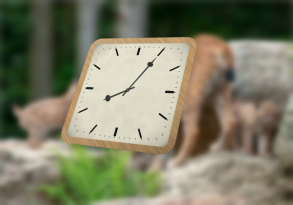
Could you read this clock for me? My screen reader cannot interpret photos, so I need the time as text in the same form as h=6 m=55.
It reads h=8 m=5
